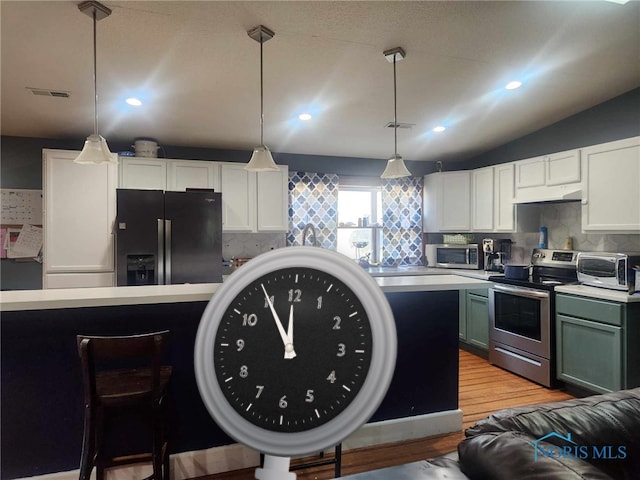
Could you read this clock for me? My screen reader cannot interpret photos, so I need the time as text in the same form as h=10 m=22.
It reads h=11 m=55
